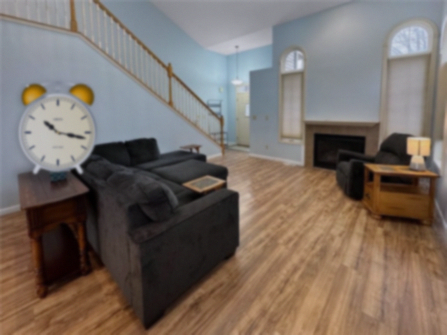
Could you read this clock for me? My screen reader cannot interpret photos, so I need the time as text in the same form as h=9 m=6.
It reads h=10 m=17
